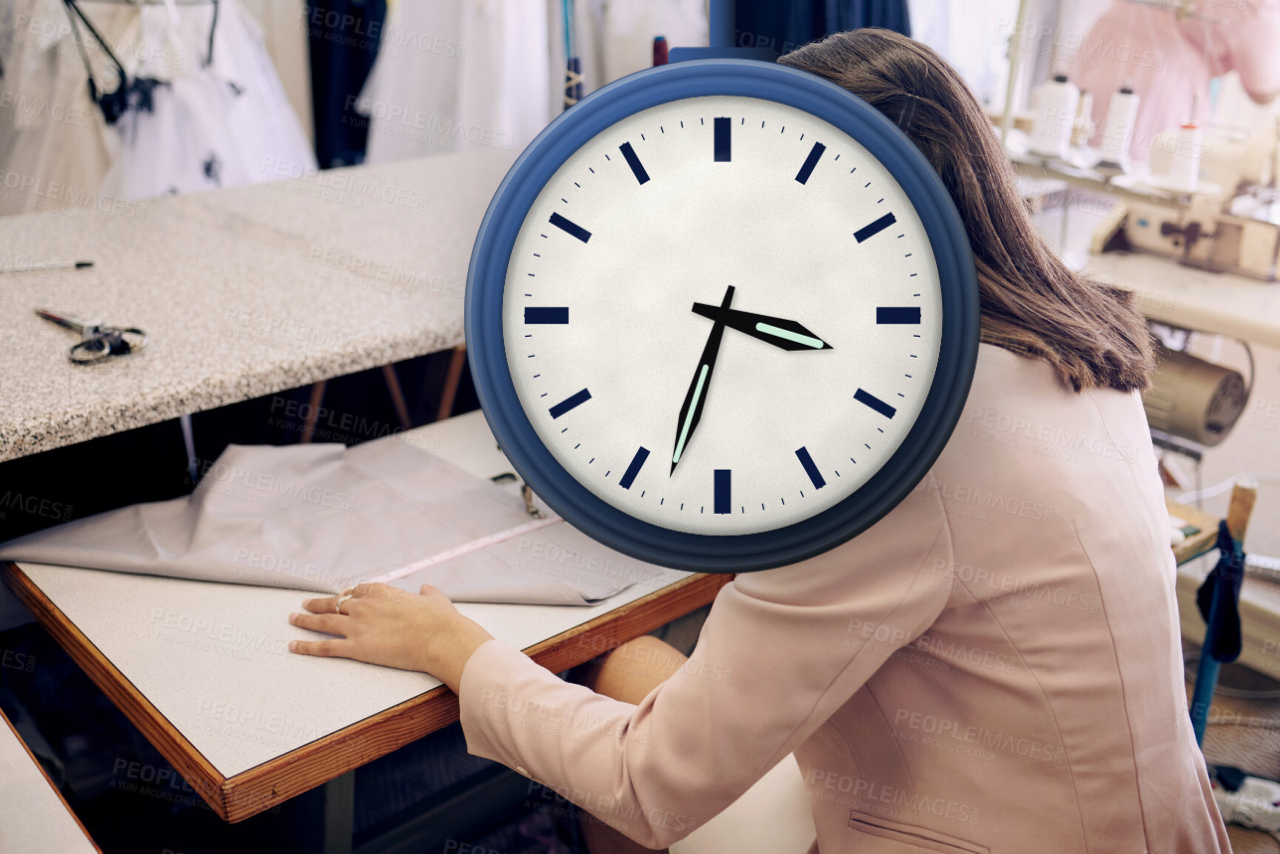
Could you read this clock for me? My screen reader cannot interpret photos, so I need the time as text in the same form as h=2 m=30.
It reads h=3 m=33
